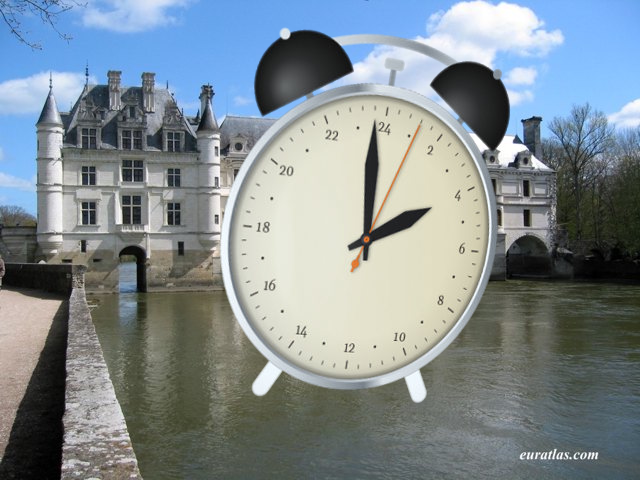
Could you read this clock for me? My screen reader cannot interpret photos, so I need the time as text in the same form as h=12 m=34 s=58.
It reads h=3 m=59 s=3
